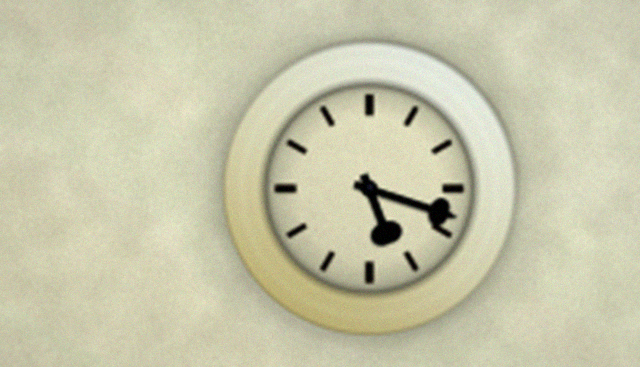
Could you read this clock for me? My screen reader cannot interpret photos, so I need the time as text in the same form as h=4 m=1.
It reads h=5 m=18
